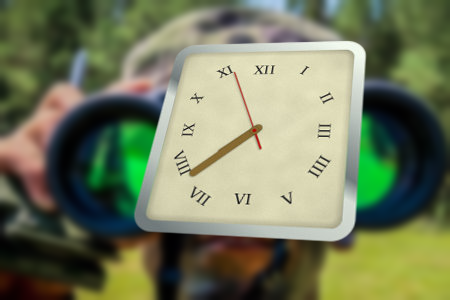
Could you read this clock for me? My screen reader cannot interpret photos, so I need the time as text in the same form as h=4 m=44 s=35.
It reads h=7 m=37 s=56
